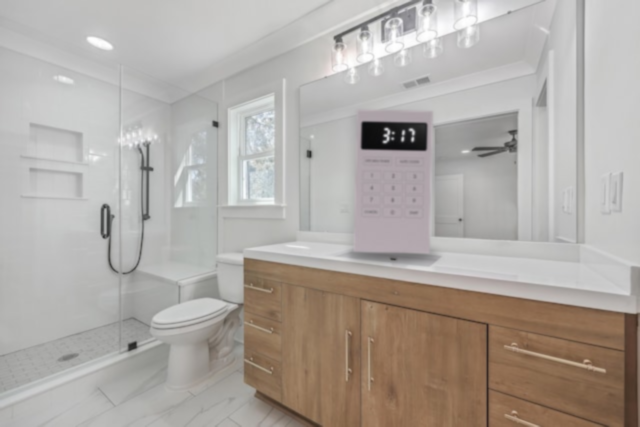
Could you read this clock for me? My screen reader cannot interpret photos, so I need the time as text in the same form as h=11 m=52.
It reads h=3 m=17
